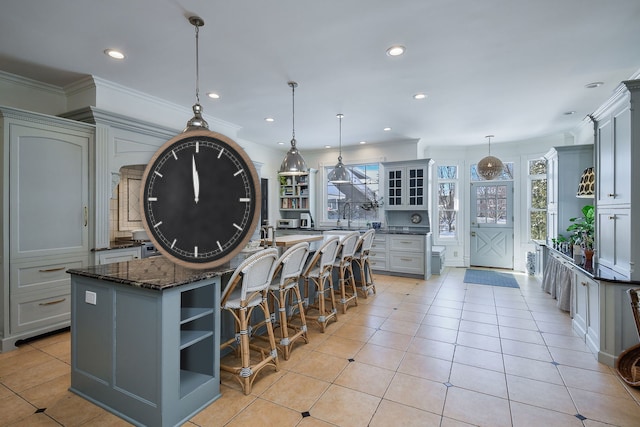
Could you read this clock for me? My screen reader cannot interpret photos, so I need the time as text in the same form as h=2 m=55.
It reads h=11 m=59
